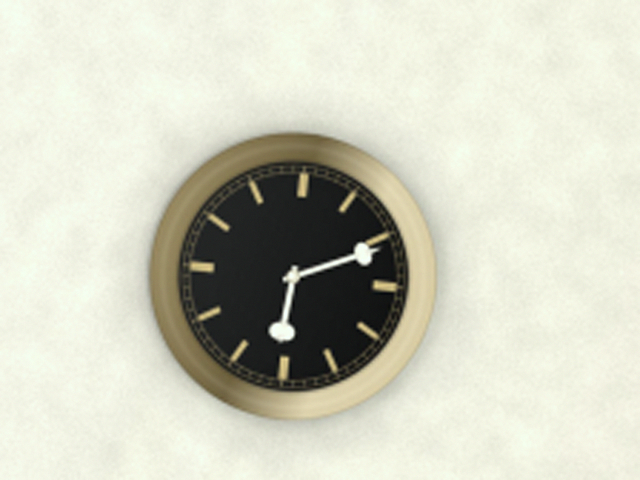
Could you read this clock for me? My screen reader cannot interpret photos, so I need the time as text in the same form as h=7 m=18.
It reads h=6 m=11
